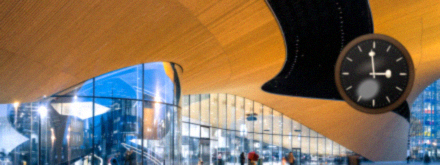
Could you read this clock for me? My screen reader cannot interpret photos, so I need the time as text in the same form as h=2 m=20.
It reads h=2 m=59
